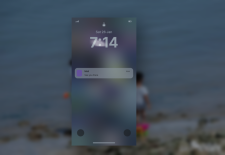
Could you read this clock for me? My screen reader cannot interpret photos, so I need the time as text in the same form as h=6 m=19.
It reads h=7 m=14
